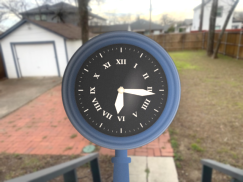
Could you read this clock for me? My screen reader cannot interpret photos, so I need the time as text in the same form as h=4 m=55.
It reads h=6 m=16
